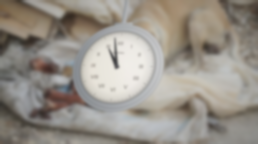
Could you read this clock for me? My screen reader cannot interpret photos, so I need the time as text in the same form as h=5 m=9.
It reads h=10 m=58
